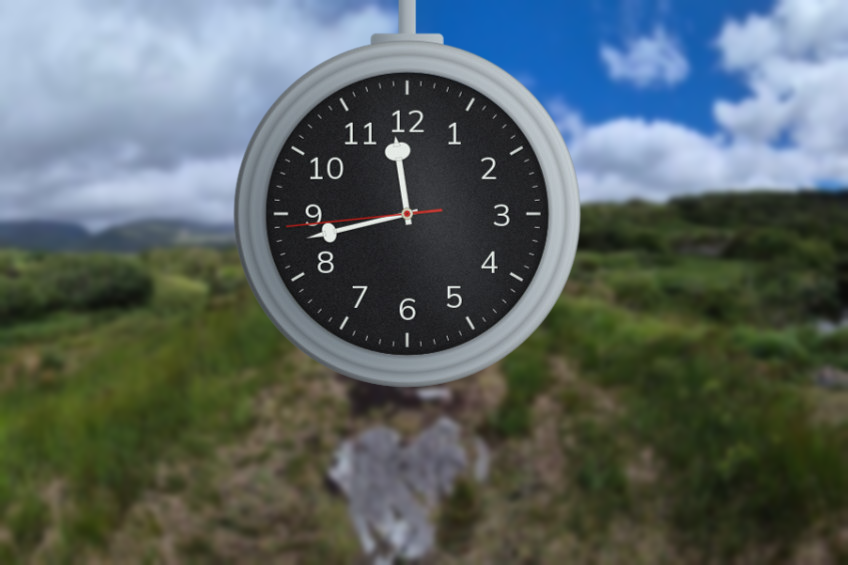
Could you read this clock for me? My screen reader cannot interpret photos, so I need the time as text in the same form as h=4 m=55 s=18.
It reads h=11 m=42 s=44
